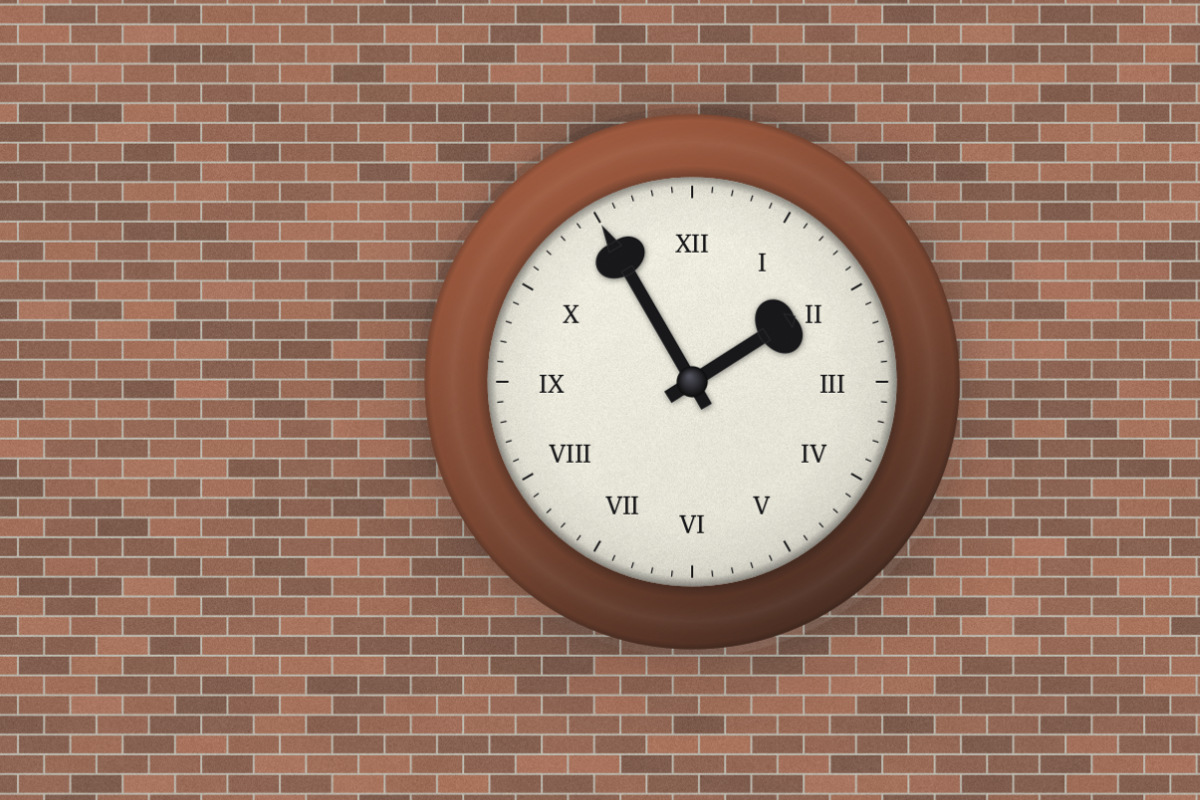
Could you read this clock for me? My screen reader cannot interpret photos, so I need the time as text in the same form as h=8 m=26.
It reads h=1 m=55
